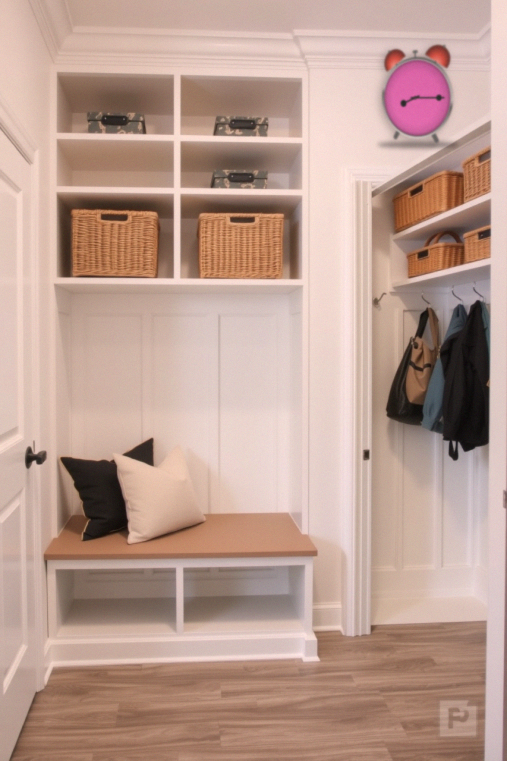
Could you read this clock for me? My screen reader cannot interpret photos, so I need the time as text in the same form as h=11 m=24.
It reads h=8 m=15
